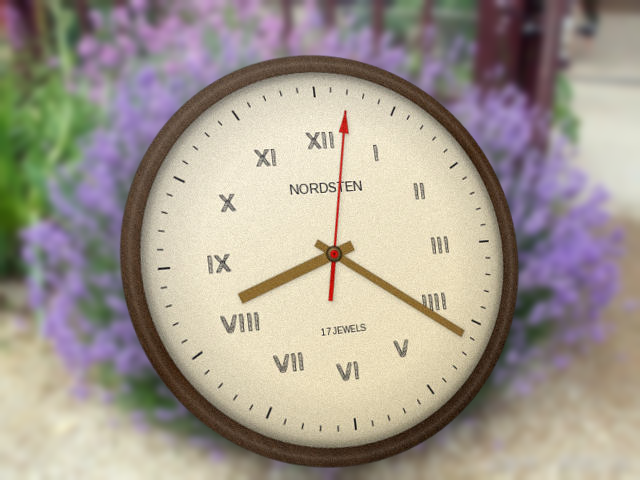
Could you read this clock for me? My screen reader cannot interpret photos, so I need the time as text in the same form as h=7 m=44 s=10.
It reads h=8 m=21 s=2
